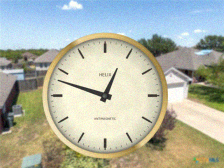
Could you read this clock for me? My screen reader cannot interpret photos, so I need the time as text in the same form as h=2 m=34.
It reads h=12 m=48
